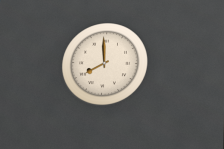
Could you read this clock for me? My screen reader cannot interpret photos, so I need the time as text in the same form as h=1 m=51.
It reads h=7 m=59
